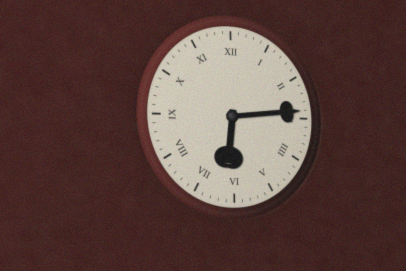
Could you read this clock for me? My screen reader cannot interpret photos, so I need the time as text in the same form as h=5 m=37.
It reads h=6 m=14
